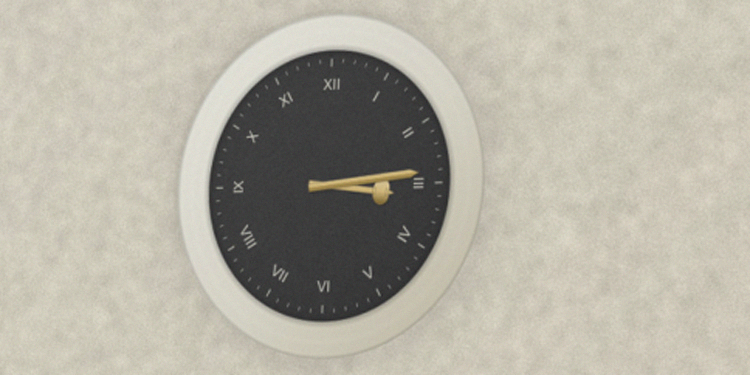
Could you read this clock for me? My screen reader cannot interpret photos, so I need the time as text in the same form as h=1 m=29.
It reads h=3 m=14
